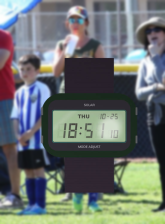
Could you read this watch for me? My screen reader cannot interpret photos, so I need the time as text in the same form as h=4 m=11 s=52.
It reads h=18 m=51 s=10
